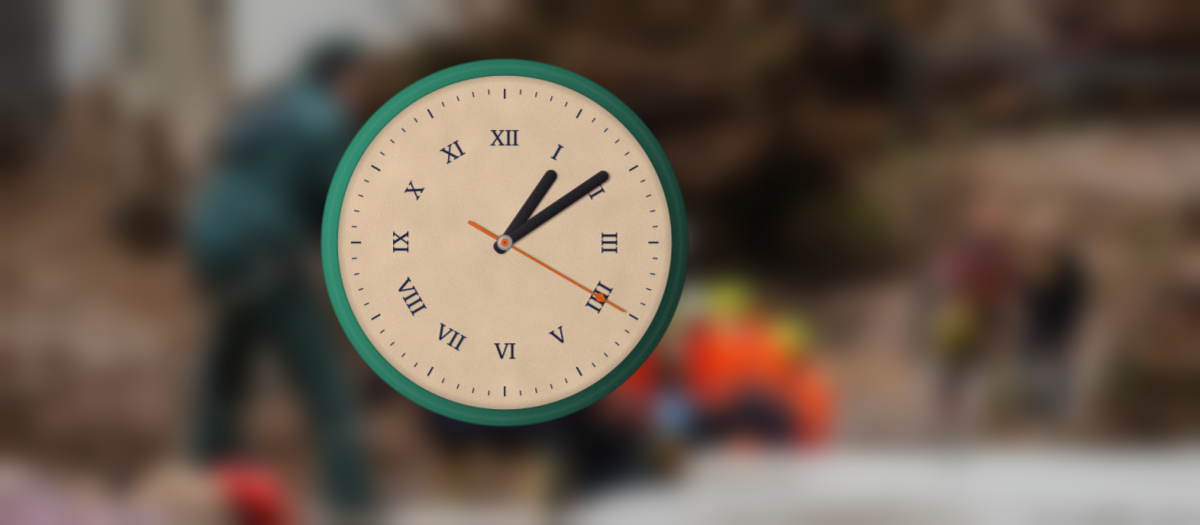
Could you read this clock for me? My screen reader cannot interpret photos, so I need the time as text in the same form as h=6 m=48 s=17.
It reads h=1 m=9 s=20
